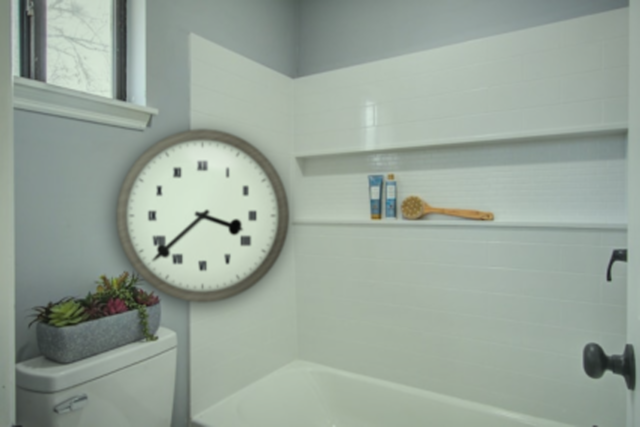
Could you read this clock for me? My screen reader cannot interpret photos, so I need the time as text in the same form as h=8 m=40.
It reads h=3 m=38
